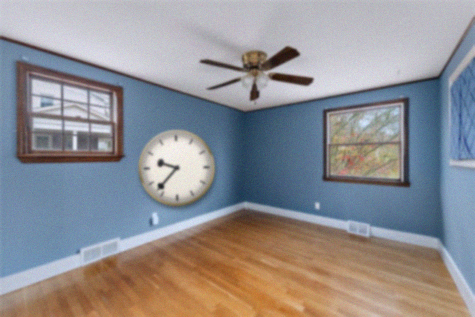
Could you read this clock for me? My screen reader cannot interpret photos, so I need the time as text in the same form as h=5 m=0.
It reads h=9 m=37
